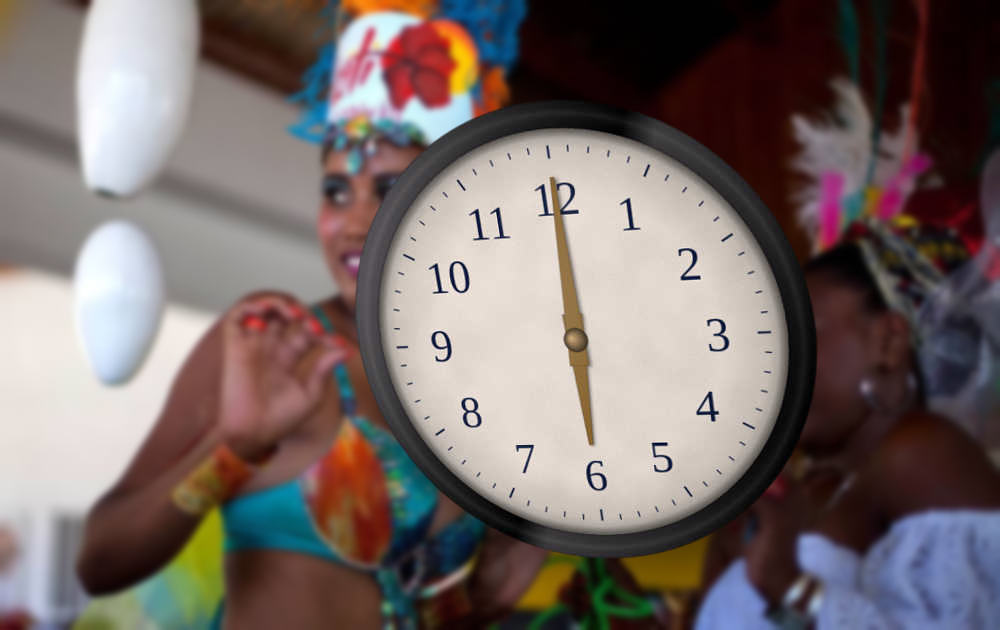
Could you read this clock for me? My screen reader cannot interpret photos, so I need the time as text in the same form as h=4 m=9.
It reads h=6 m=0
